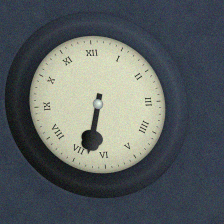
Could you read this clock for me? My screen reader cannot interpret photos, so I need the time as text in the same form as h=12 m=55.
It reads h=6 m=33
